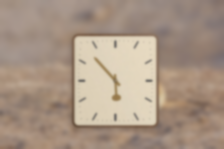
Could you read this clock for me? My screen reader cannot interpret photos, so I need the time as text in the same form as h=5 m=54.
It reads h=5 m=53
